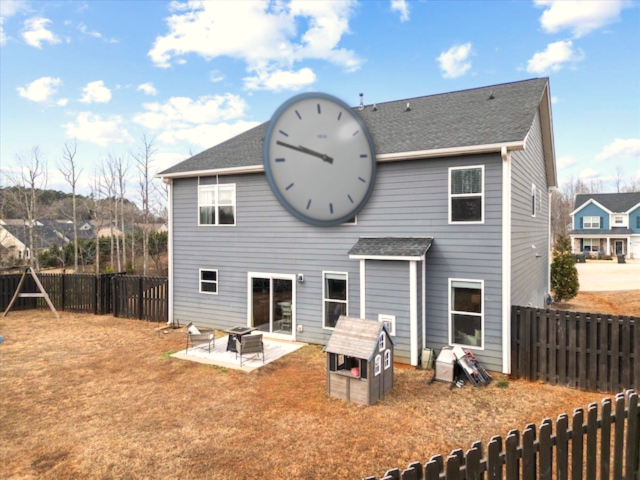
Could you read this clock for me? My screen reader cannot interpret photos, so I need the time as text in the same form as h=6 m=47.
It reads h=9 m=48
